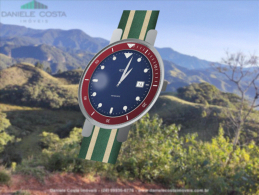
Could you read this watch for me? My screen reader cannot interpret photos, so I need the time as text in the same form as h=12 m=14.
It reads h=1 m=2
